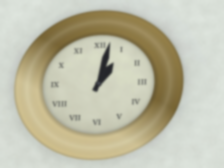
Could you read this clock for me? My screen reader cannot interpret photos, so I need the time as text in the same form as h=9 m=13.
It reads h=1 m=2
